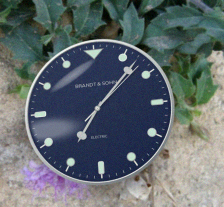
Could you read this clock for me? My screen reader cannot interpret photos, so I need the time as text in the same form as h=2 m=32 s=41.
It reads h=7 m=7 s=8
